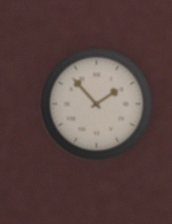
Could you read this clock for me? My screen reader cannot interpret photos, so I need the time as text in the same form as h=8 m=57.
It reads h=1 m=53
